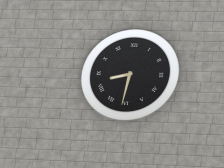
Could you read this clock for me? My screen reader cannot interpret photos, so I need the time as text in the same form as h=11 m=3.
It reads h=8 m=31
